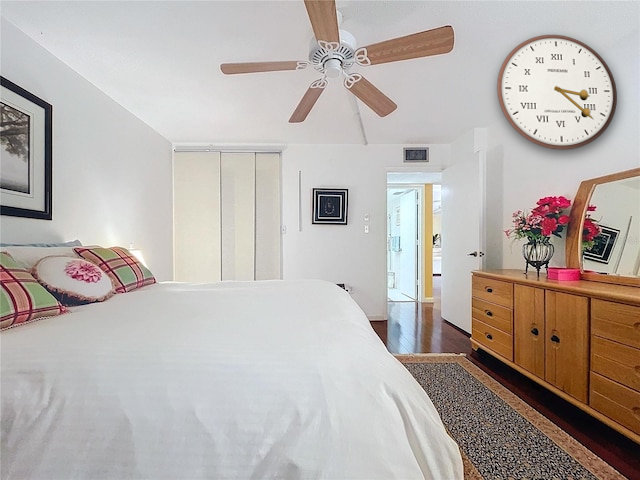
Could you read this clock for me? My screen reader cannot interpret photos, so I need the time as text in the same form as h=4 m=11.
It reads h=3 m=22
